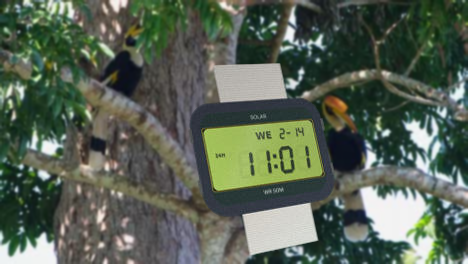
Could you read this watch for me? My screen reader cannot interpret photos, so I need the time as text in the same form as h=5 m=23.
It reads h=11 m=1
